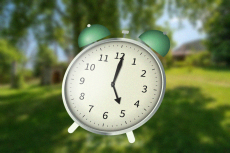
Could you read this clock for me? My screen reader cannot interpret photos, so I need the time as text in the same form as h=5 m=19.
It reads h=5 m=1
